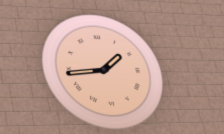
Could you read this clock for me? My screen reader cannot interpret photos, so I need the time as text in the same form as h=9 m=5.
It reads h=1 m=44
